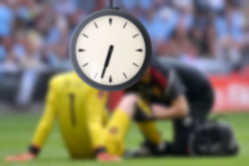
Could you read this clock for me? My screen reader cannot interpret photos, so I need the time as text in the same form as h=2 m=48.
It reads h=6 m=33
